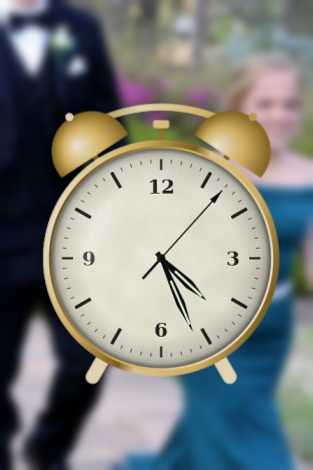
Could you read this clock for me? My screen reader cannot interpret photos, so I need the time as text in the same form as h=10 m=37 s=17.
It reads h=4 m=26 s=7
